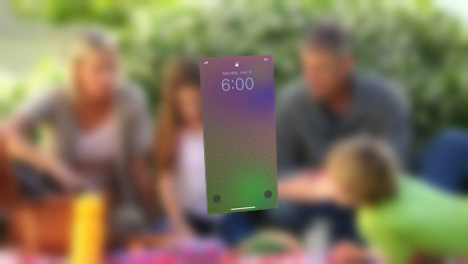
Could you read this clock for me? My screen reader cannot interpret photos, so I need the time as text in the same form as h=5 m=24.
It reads h=6 m=0
